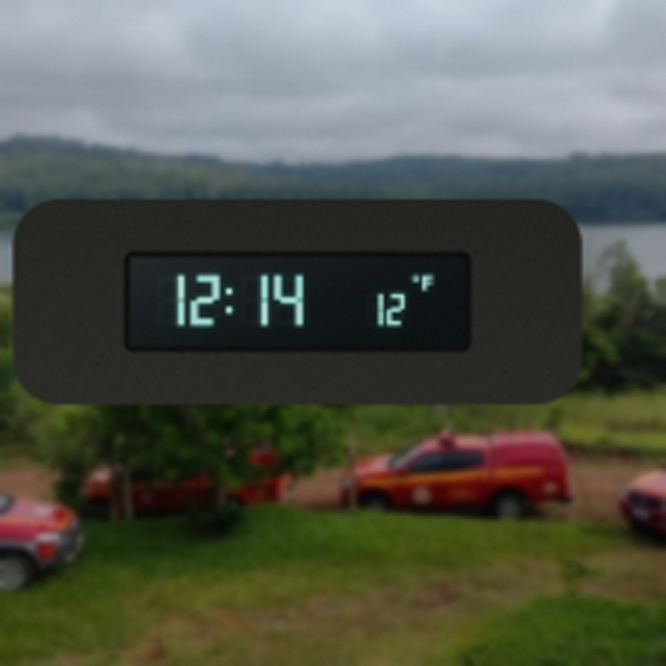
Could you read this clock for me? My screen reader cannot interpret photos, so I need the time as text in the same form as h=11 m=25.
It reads h=12 m=14
